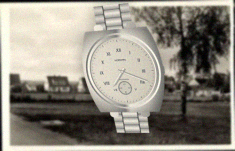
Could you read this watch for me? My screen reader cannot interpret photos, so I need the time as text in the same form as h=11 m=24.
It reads h=7 m=19
